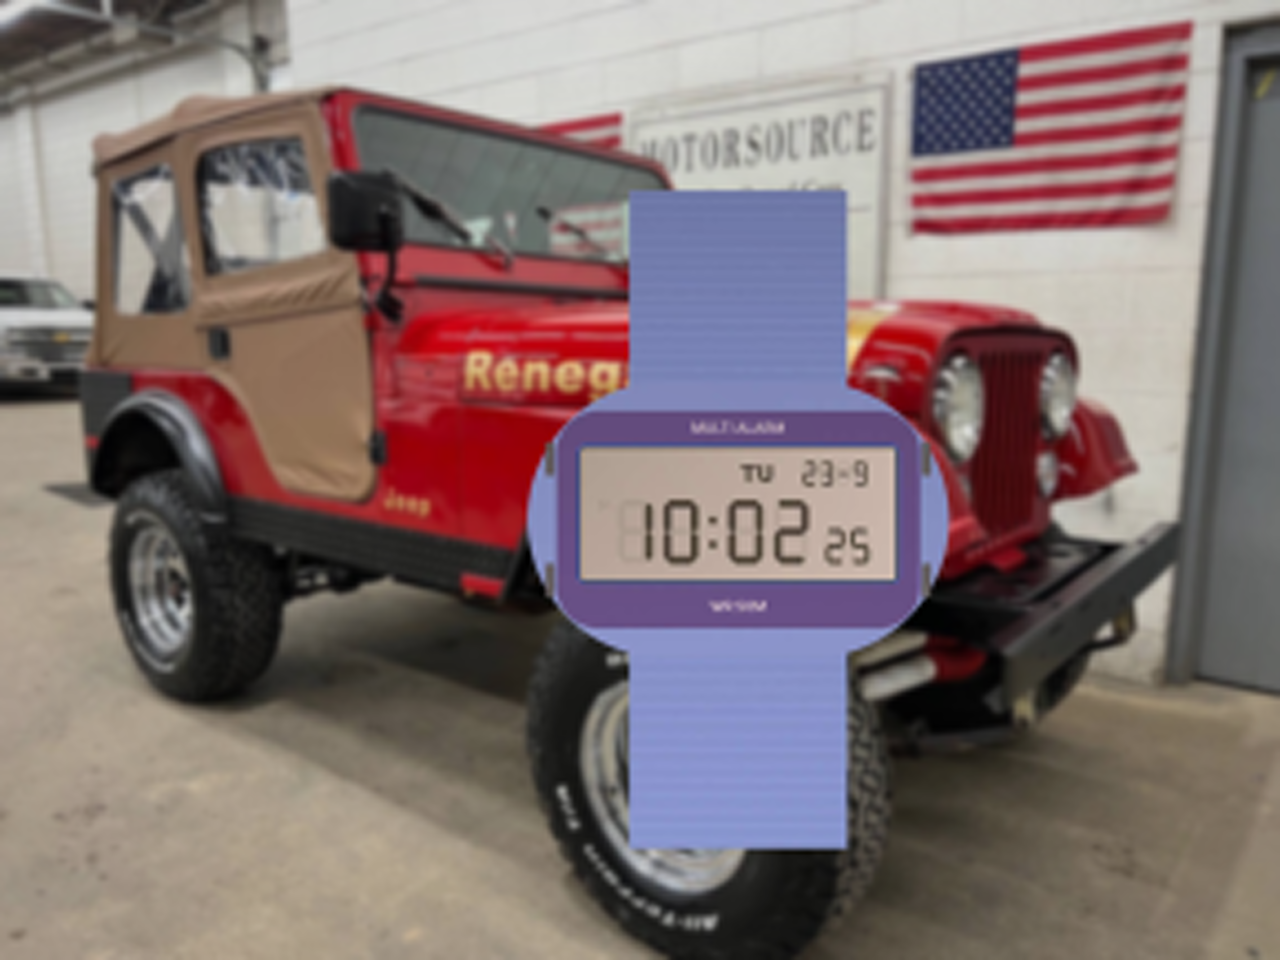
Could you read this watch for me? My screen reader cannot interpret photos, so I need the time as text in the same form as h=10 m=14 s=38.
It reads h=10 m=2 s=25
